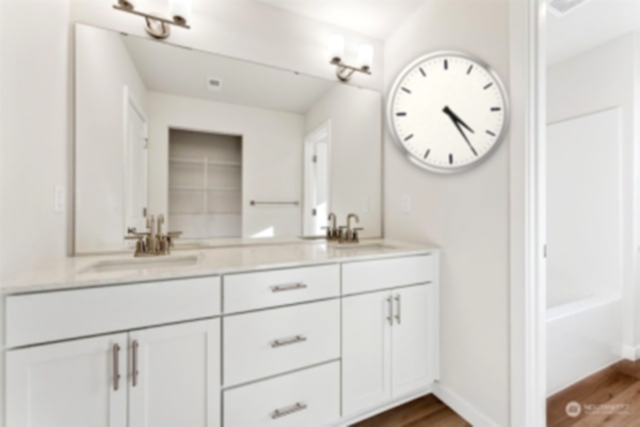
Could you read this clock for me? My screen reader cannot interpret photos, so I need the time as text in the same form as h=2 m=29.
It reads h=4 m=25
